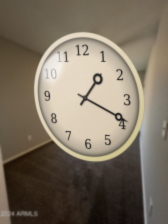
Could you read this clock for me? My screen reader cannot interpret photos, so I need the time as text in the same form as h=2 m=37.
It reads h=1 m=19
